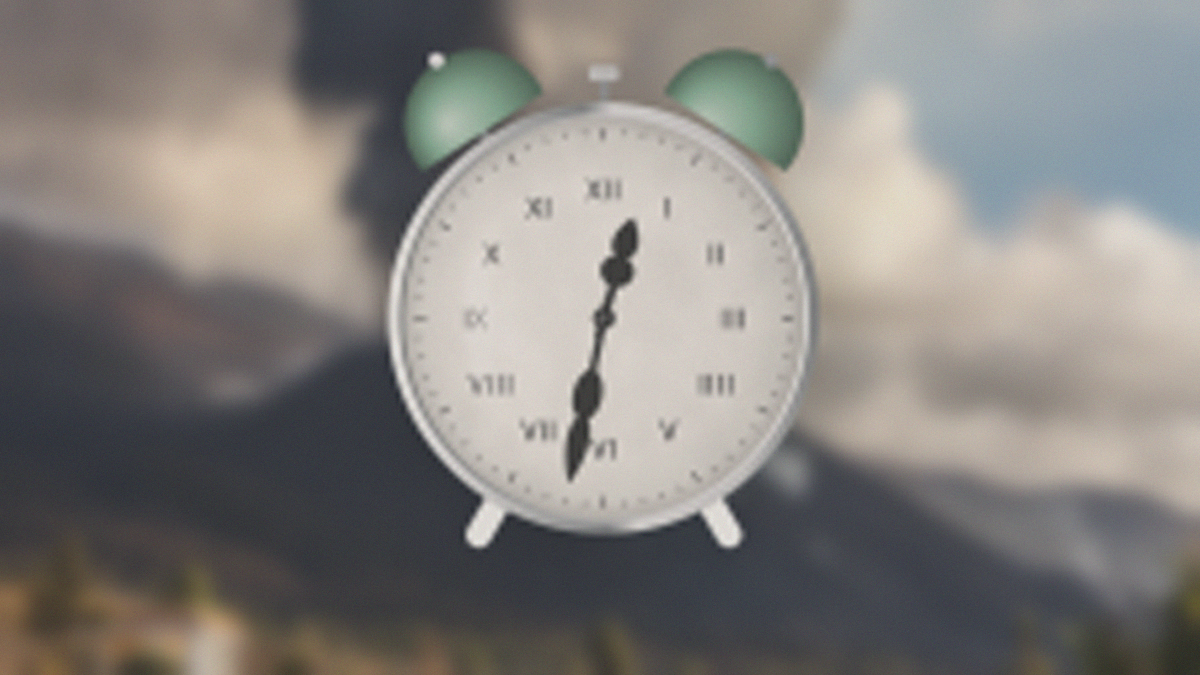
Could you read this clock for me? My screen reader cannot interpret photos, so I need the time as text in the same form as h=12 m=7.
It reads h=12 m=32
